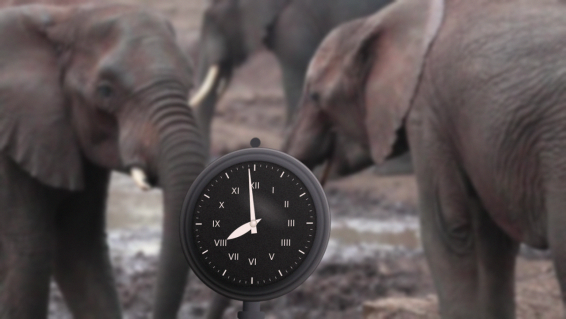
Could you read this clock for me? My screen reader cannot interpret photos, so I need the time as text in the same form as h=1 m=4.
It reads h=7 m=59
